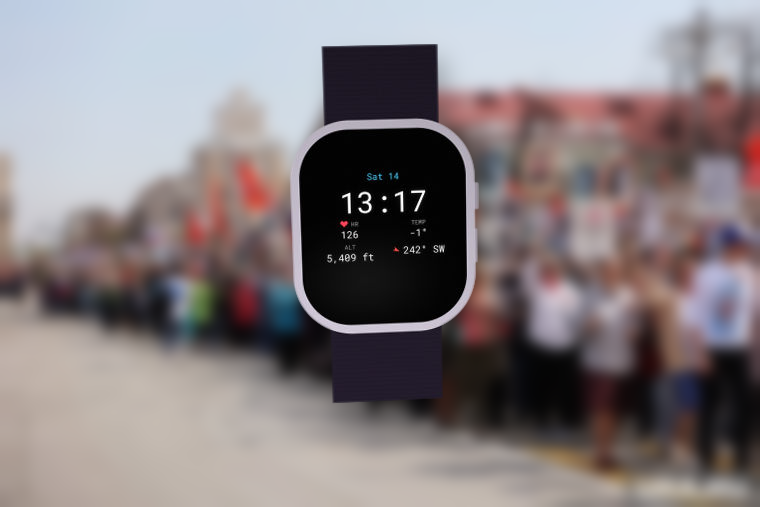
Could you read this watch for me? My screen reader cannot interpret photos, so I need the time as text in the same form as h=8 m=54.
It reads h=13 m=17
